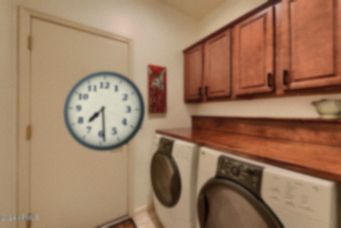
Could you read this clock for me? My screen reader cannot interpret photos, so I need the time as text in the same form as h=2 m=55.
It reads h=7 m=29
